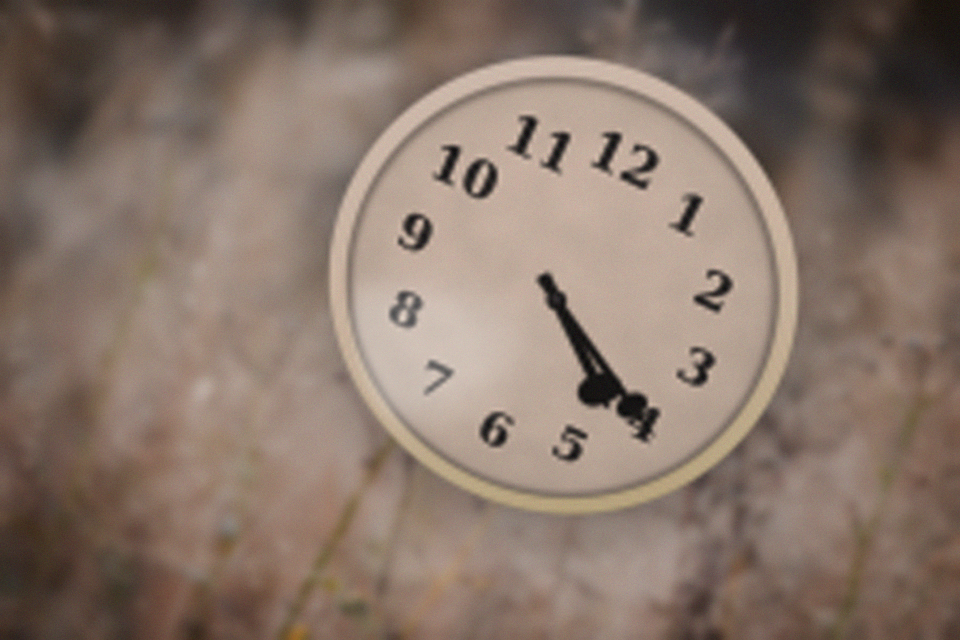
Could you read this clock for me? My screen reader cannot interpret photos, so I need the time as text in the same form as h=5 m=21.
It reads h=4 m=20
